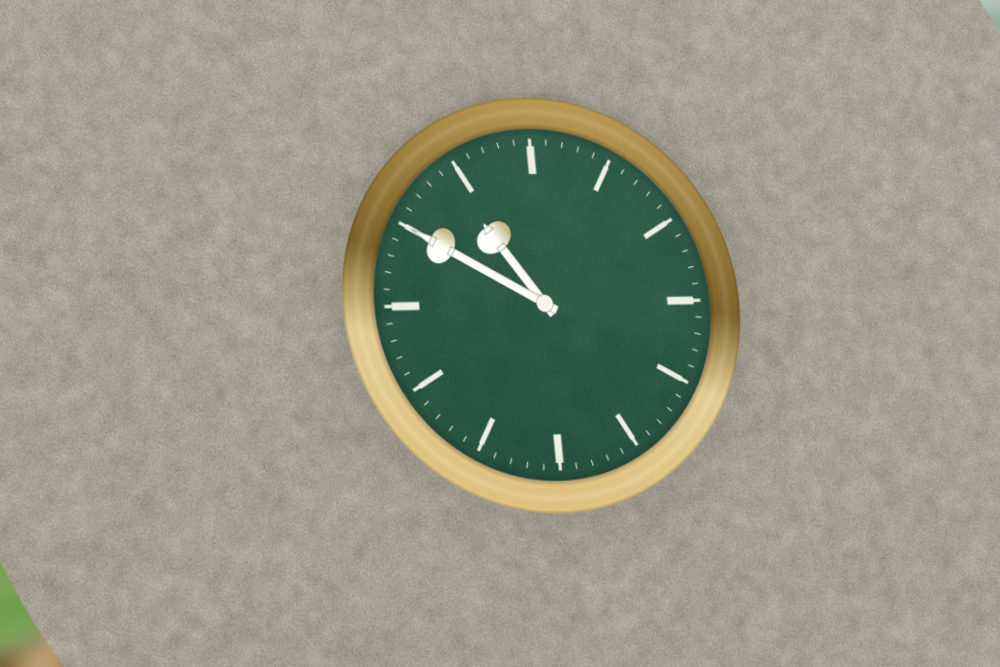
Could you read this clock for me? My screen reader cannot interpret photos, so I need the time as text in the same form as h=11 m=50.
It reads h=10 m=50
